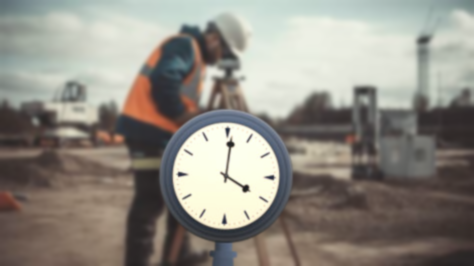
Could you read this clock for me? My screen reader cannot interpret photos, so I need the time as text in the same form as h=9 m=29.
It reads h=4 m=1
